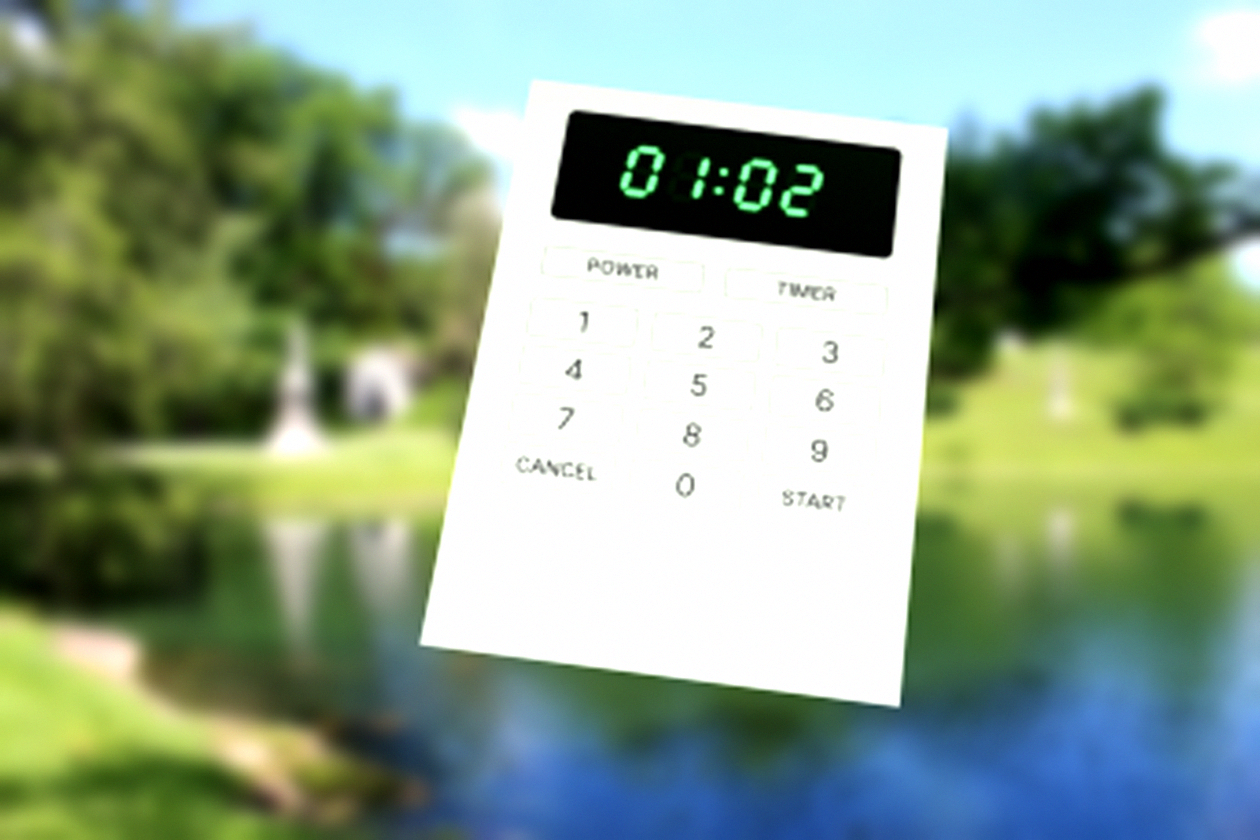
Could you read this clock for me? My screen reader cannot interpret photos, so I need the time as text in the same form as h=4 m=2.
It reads h=1 m=2
